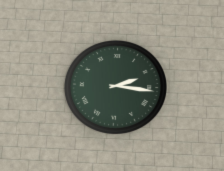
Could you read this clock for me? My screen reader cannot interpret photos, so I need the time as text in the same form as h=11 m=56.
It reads h=2 m=16
